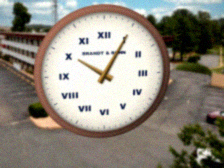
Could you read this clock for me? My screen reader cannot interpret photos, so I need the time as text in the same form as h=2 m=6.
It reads h=10 m=5
